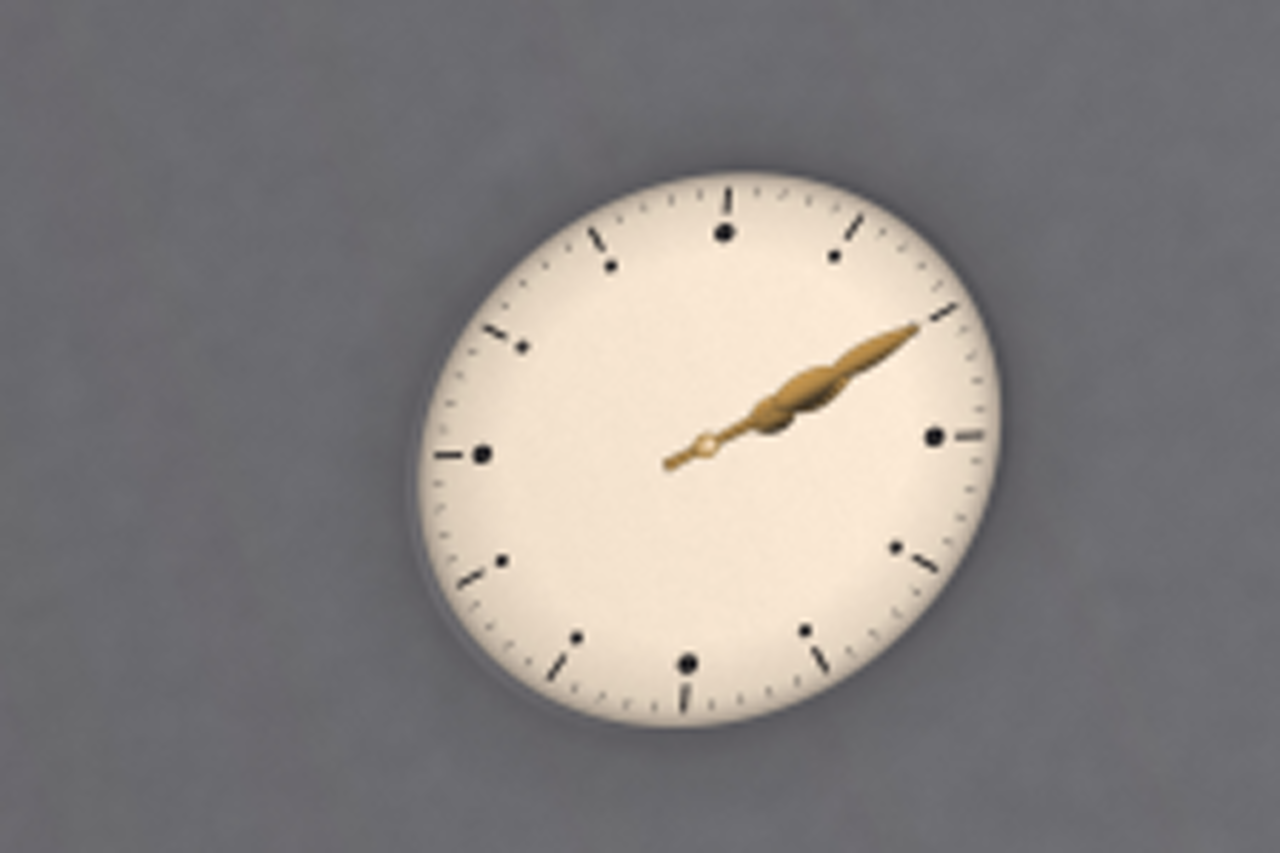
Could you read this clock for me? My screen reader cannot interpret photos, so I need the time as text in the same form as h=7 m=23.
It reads h=2 m=10
